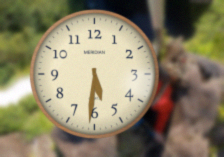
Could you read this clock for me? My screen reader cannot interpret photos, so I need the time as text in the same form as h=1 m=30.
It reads h=5 m=31
